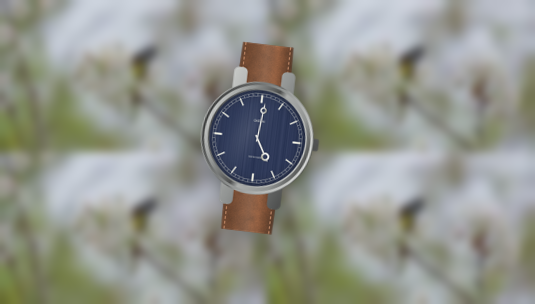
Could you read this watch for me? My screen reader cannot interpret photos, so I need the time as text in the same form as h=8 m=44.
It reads h=5 m=1
